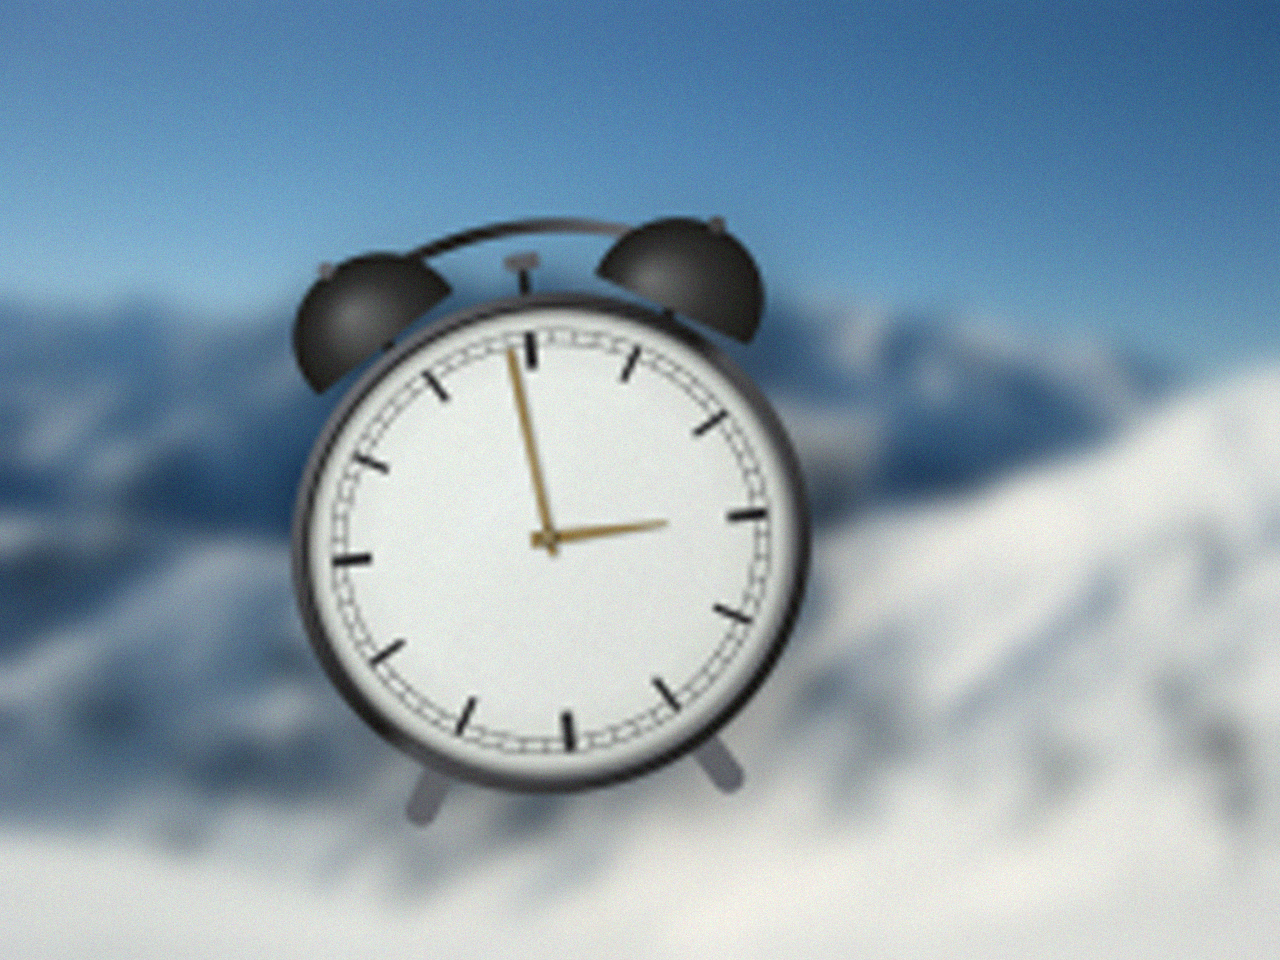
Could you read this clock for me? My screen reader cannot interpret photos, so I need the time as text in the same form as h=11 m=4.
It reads h=2 m=59
